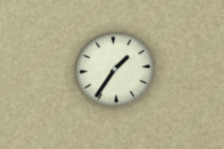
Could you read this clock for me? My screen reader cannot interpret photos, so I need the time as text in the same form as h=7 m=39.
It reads h=1 m=36
